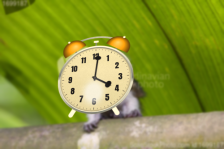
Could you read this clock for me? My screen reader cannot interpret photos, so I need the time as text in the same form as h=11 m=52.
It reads h=4 m=1
